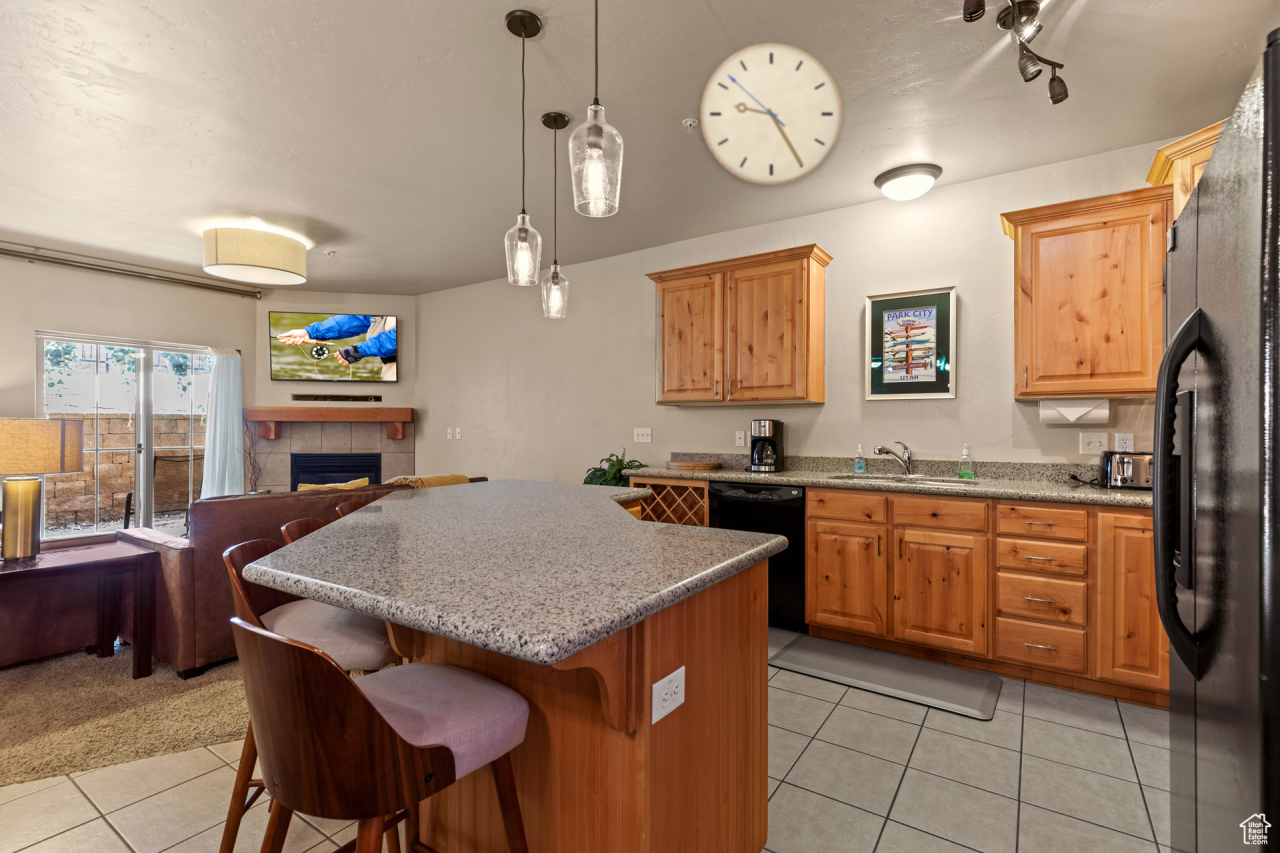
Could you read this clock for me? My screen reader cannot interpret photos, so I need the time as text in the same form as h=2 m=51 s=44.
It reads h=9 m=24 s=52
